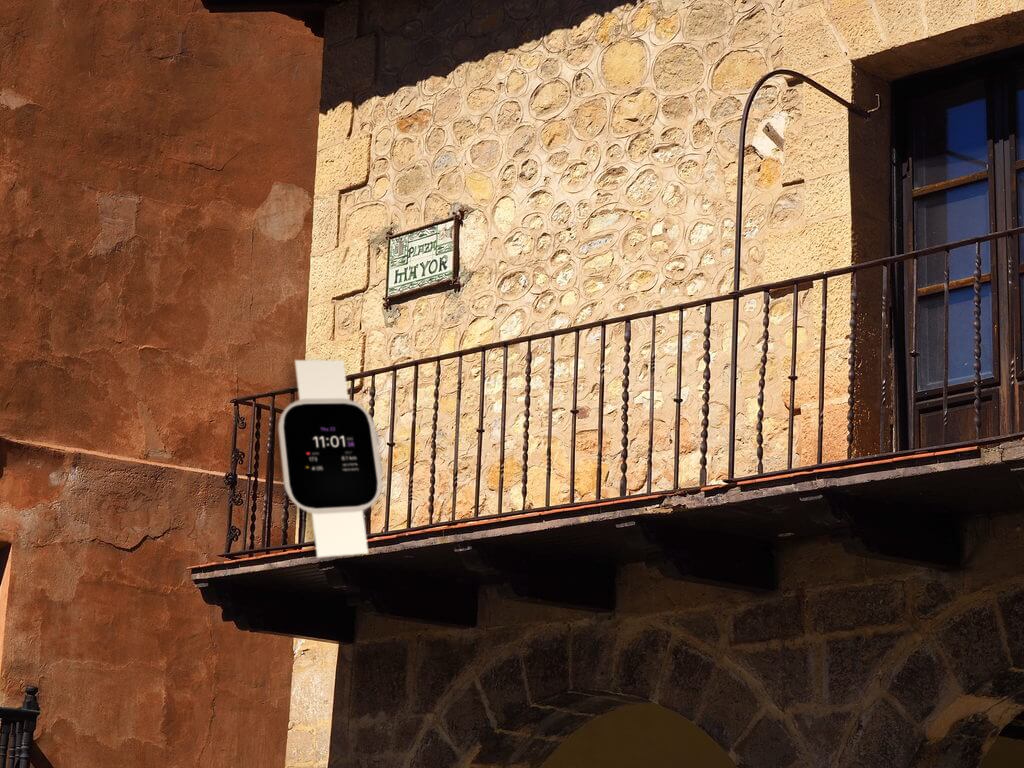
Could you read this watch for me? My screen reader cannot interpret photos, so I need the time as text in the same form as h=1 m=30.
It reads h=11 m=1
